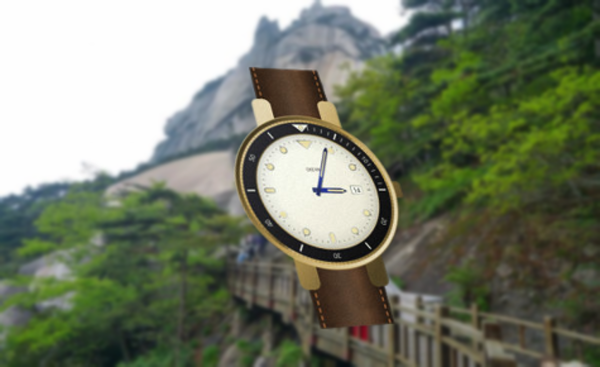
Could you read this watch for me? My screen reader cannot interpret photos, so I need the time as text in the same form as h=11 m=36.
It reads h=3 m=4
